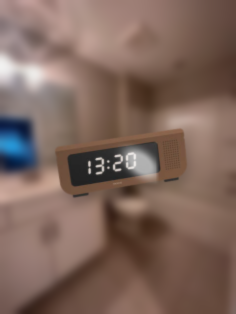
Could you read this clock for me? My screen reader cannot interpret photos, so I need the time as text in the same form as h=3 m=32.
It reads h=13 m=20
